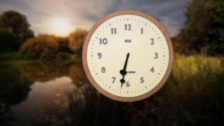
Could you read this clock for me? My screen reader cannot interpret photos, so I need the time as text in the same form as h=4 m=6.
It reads h=6 m=32
